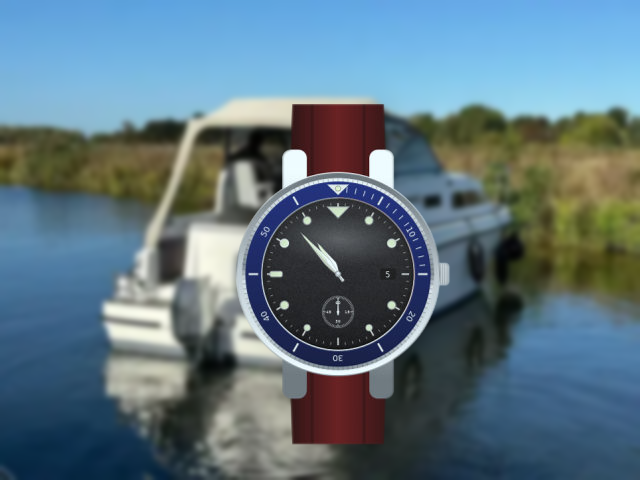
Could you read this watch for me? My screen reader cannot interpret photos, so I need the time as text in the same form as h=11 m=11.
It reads h=10 m=53
